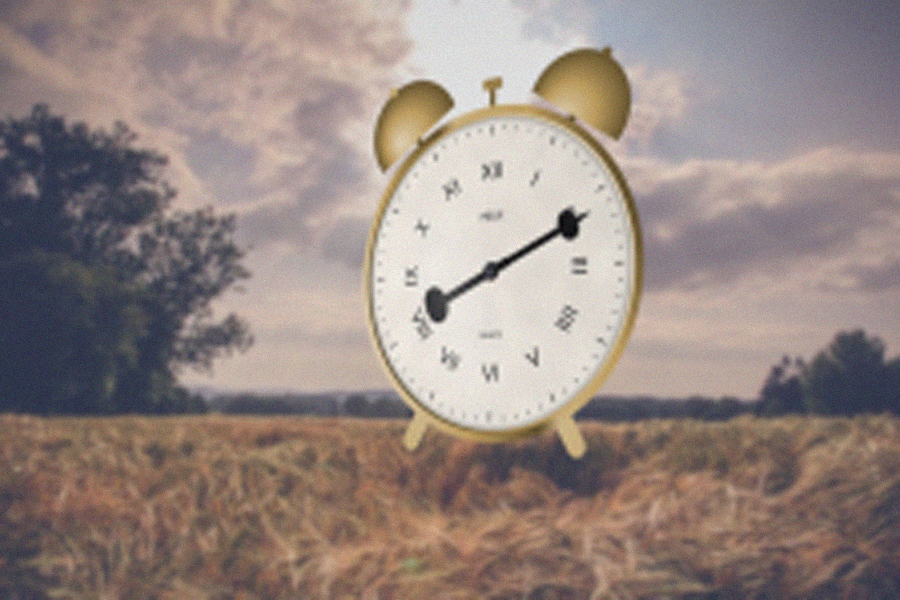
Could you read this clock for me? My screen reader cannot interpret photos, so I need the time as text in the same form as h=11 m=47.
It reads h=8 m=11
